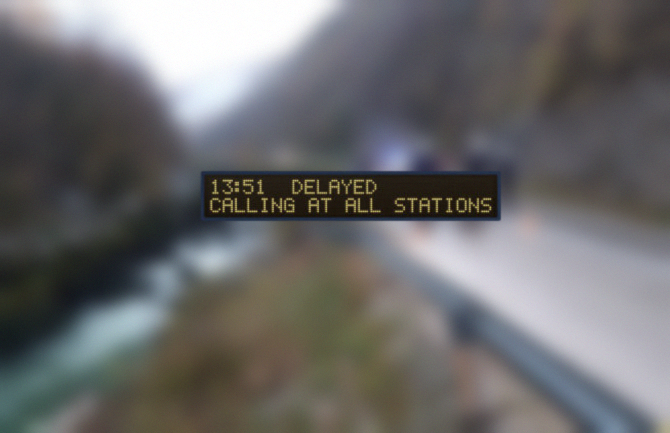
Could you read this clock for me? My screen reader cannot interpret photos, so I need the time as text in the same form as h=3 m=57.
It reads h=13 m=51
